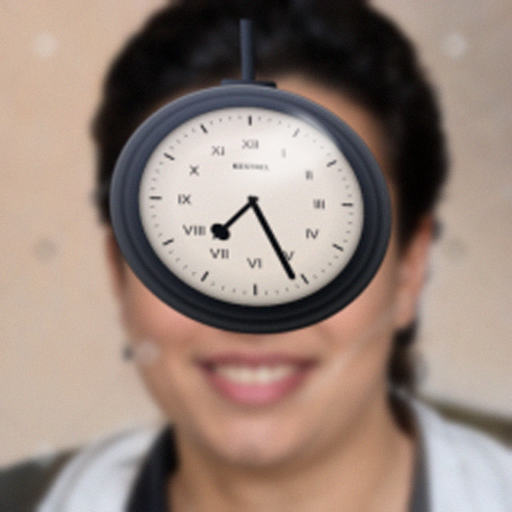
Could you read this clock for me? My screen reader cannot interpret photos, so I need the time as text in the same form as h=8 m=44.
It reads h=7 m=26
